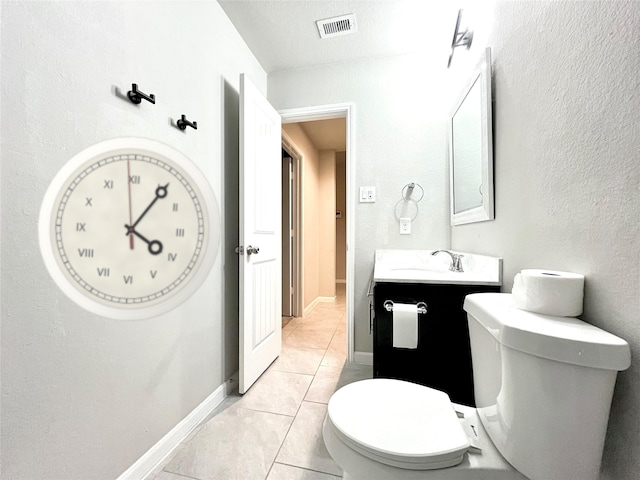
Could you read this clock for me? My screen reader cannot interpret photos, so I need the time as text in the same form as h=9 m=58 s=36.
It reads h=4 m=5 s=59
